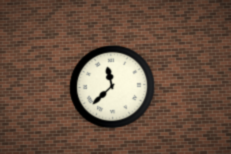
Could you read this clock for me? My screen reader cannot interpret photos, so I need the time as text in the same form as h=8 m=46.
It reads h=11 m=38
